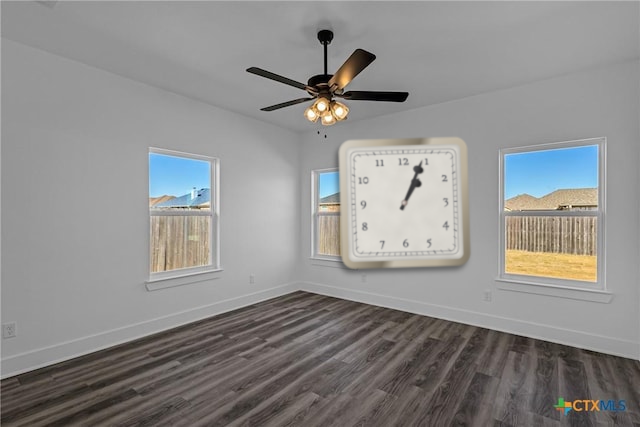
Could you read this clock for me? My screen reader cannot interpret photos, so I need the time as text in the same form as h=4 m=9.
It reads h=1 m=4
